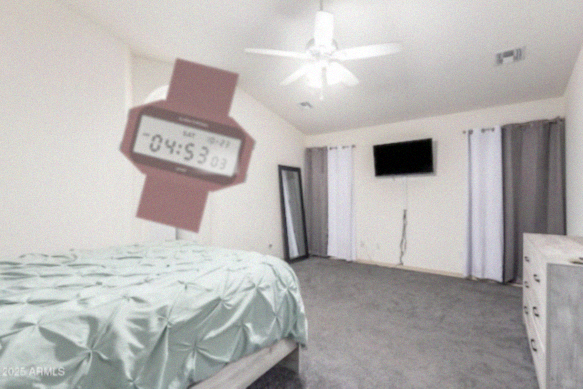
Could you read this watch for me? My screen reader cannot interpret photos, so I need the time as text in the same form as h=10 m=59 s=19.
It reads h=4 m=53 s=3
